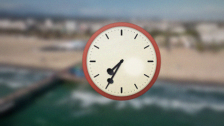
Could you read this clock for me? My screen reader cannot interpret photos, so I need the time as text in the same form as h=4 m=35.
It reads h=7 m=35
